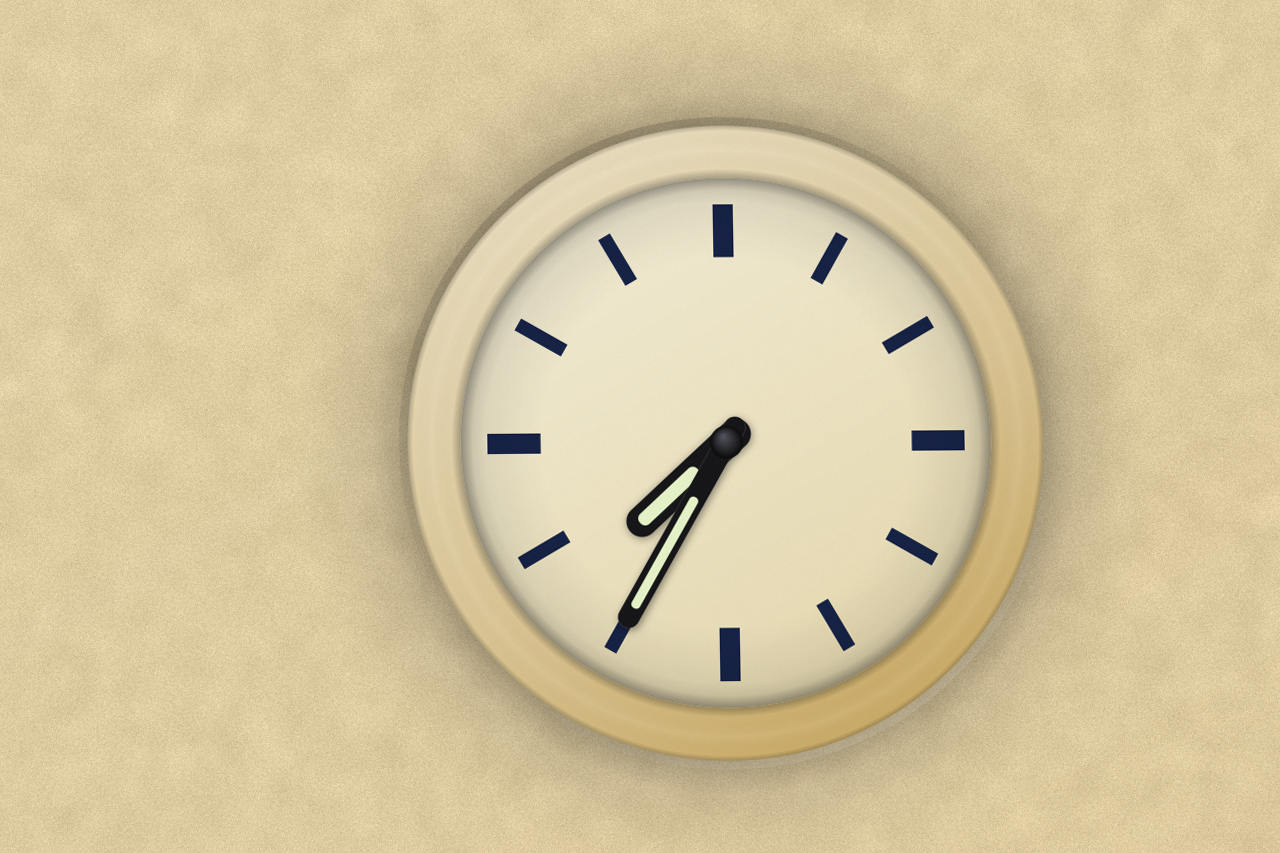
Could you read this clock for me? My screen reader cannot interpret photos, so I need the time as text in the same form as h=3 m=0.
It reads h=7 m=35
